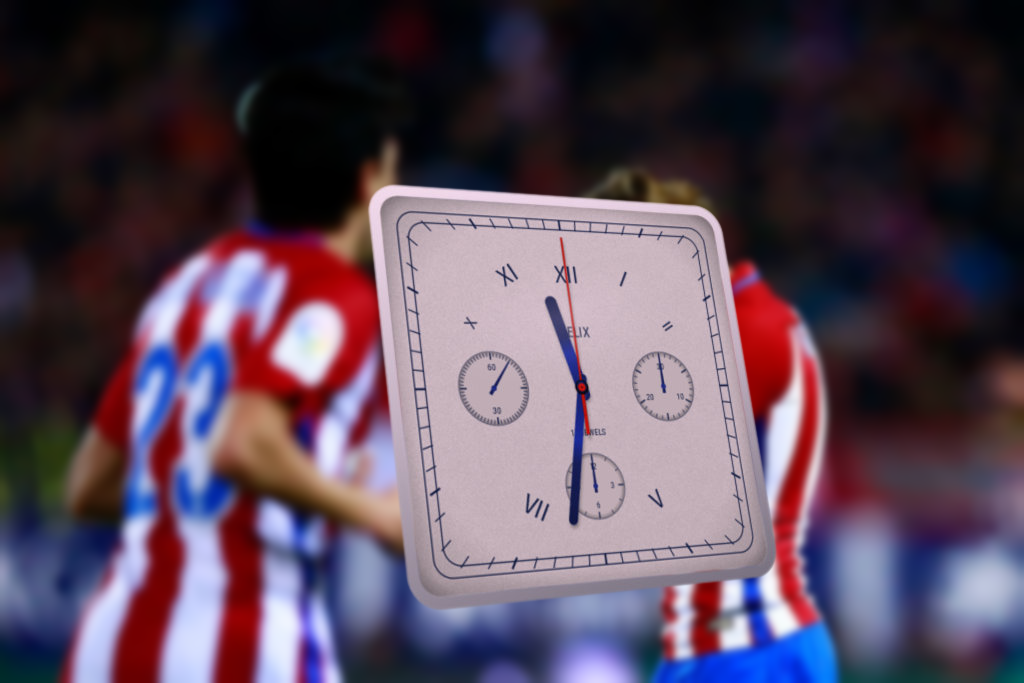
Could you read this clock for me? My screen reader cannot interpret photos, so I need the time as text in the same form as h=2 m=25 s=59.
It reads h=11 m=32 s=6
